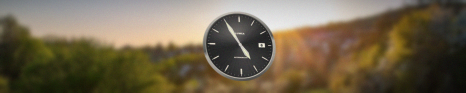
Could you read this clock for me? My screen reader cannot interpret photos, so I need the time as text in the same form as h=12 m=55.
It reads h=4 m=55
